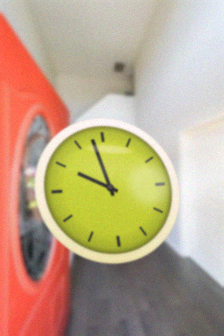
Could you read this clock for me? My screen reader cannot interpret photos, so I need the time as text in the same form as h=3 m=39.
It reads h=9 m=58
